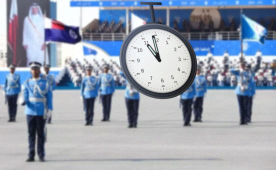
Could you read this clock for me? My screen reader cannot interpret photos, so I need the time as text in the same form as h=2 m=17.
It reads h=10 m=59
